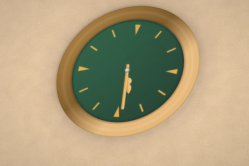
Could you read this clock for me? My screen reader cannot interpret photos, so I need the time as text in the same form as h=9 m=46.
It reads h=5 m=29
